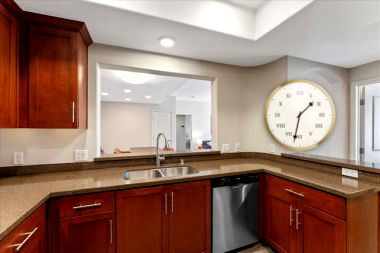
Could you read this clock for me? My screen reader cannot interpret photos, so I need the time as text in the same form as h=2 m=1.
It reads h=1 m=32
